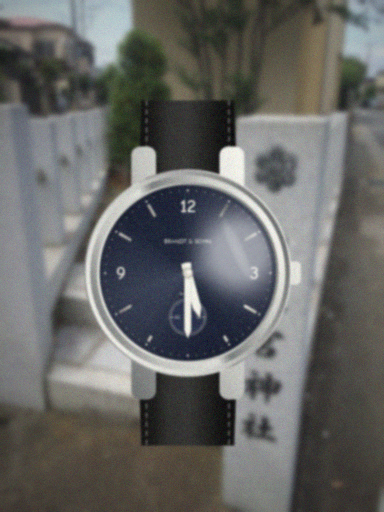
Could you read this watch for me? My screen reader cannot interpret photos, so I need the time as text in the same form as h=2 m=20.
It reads h=5 m=30
